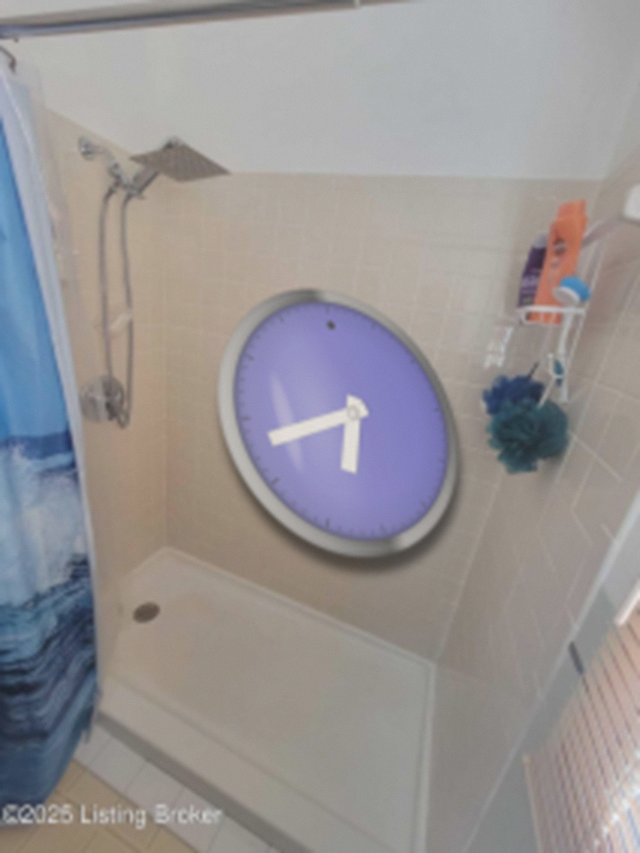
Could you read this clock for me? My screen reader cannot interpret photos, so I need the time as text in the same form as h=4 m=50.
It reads h=6 m=43
